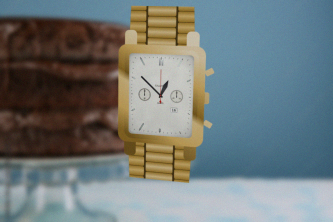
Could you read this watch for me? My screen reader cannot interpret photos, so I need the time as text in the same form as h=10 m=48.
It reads h=12 m=52
